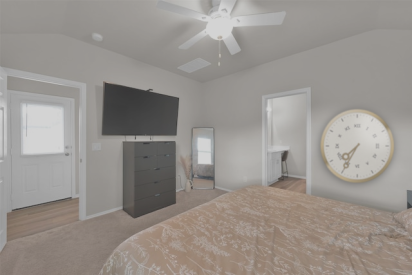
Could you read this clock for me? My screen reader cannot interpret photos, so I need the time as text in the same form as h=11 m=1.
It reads h=7 m=35
